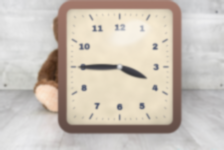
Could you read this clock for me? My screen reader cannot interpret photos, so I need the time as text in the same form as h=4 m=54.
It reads h=3 m=45
